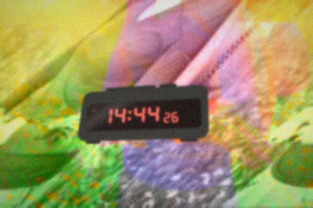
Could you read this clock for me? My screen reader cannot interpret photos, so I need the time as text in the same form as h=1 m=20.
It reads h=14 m=44
